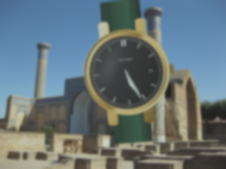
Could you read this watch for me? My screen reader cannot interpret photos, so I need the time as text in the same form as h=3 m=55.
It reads h=5 m=26
